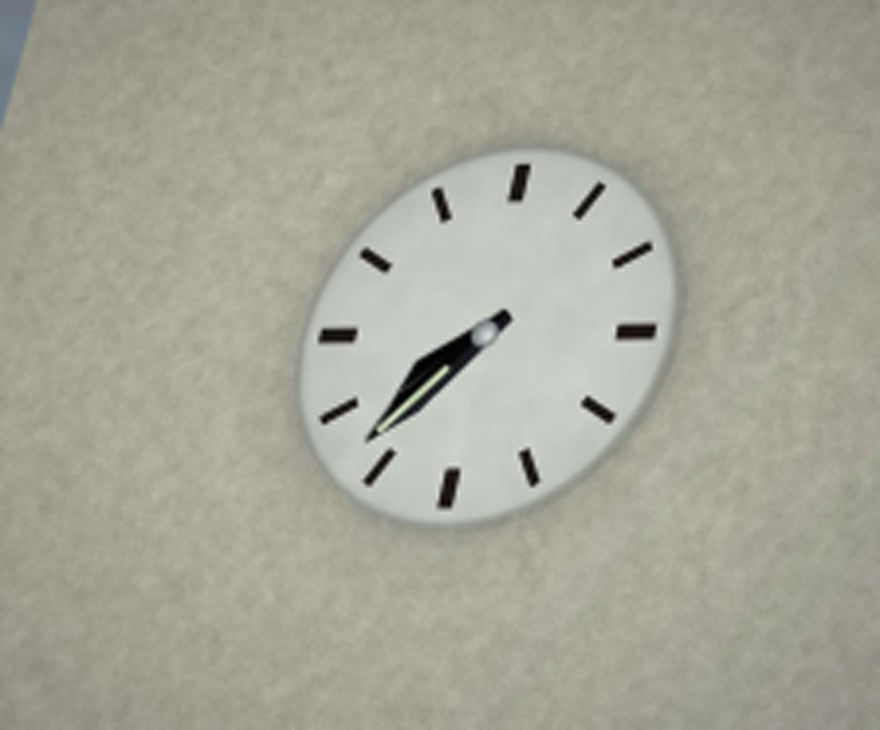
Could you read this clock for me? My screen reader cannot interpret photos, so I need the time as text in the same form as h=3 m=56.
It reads h=7 m=37
